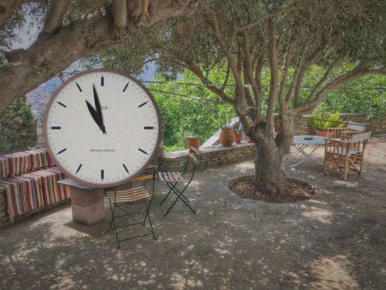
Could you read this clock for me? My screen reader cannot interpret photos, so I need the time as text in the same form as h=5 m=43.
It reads h=10 m=58
